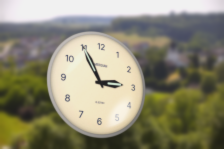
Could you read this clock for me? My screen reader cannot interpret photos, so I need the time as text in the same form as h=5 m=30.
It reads h=2 m=55
